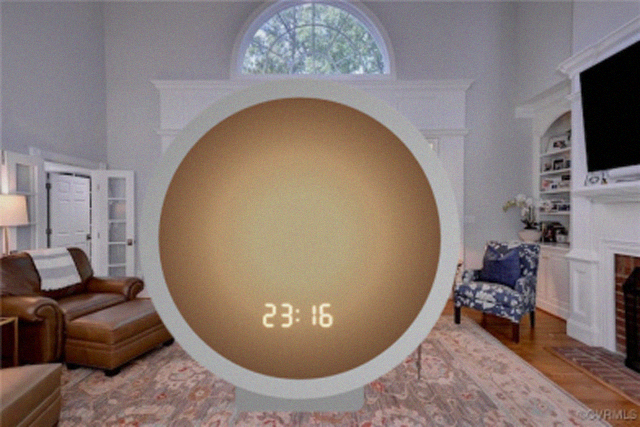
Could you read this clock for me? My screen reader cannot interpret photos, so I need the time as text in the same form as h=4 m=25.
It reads h=23 m=16
